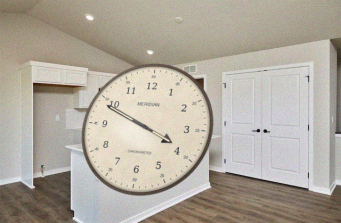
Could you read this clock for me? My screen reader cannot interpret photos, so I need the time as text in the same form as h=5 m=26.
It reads h=3 m=49
